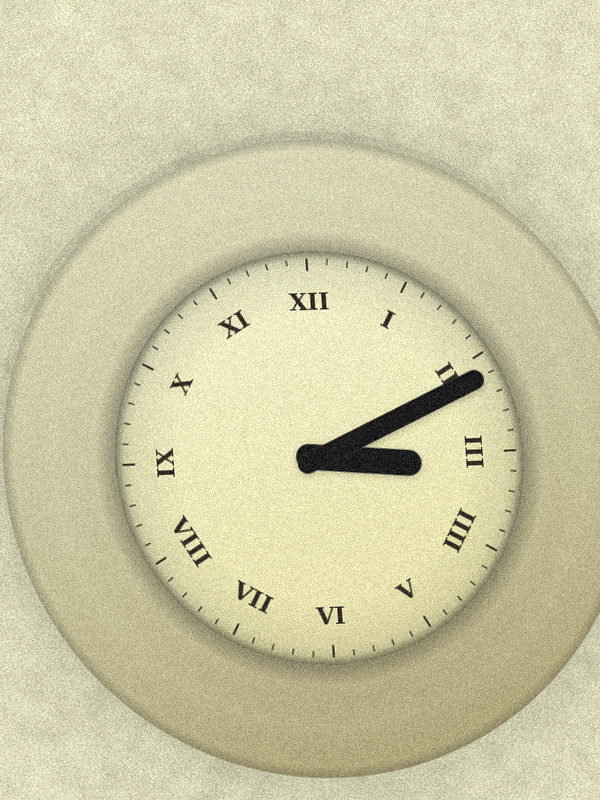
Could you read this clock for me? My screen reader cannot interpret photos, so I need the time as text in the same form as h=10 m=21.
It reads h=3 m=11
